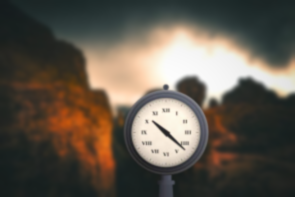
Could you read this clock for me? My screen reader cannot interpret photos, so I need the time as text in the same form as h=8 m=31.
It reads h=10 m=22
